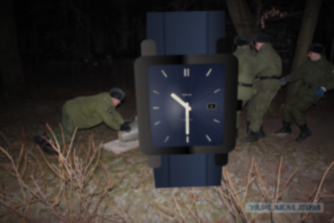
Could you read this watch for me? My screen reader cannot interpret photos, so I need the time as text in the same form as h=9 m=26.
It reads h=10 m=30
